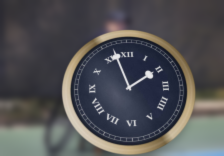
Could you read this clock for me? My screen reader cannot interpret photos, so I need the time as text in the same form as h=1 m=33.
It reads h=1 m=57
